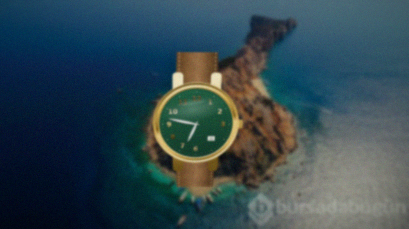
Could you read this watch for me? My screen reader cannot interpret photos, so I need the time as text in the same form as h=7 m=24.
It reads h=6 m=47
